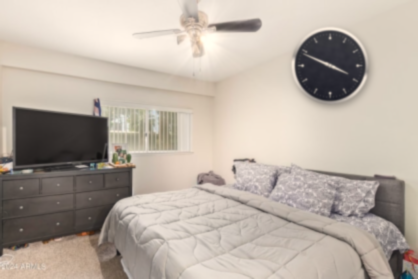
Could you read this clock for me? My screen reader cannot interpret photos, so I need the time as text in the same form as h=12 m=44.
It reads h=3 m=49
